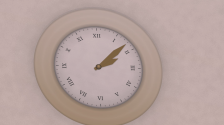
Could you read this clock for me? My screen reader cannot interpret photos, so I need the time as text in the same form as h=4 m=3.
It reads h=2 m=8
